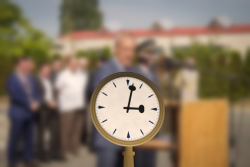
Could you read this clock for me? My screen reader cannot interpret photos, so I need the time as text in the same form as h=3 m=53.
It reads h=3 m=2
